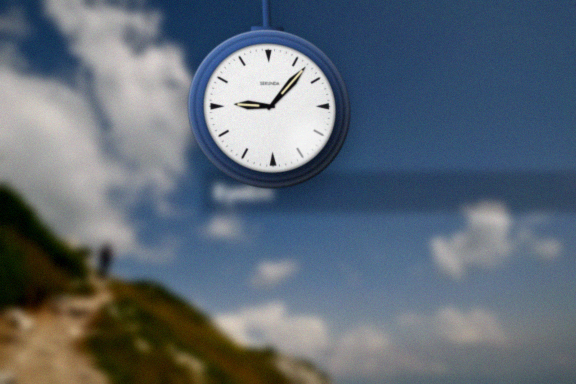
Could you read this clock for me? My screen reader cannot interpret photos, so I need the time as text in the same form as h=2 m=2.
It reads h=9 m=7
